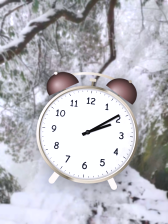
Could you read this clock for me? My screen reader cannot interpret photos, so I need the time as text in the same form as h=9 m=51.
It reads h=2 m=9
